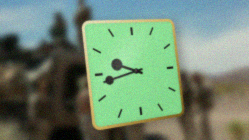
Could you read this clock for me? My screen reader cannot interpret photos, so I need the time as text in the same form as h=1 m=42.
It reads h=9 m=43
